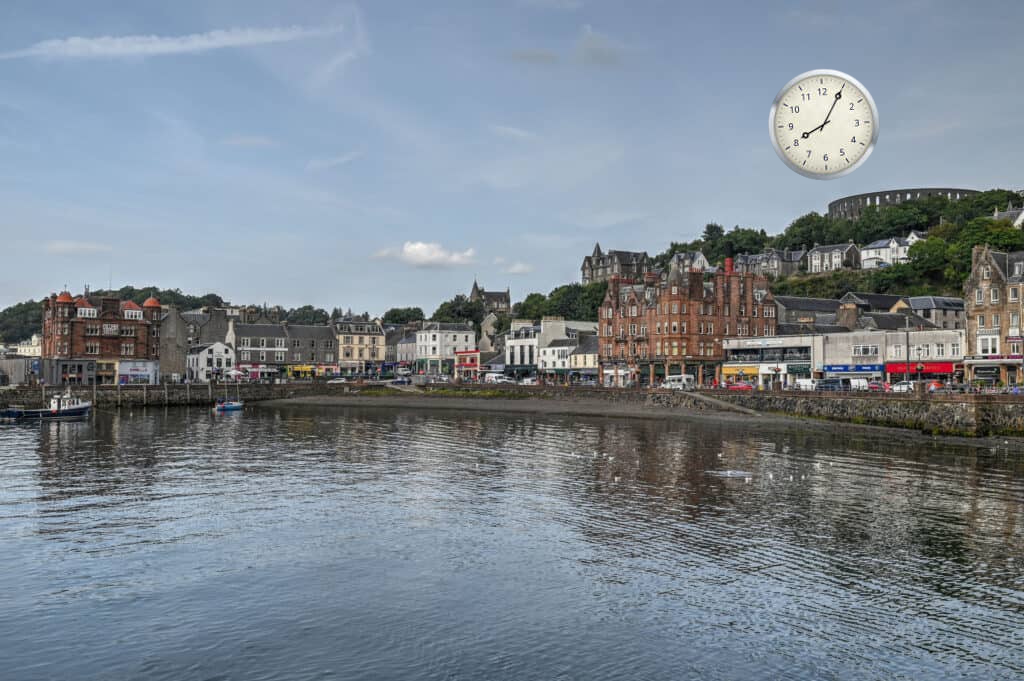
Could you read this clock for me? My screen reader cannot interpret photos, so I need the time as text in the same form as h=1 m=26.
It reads h=8 m=5
